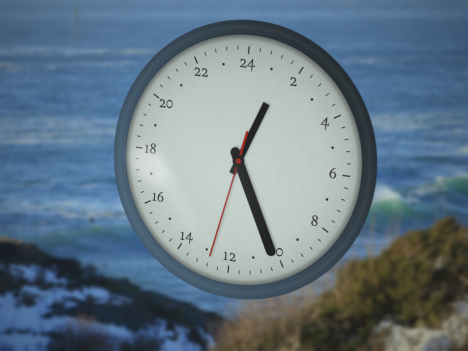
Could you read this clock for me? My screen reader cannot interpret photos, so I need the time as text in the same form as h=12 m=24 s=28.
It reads h=1 m=25 s=32
